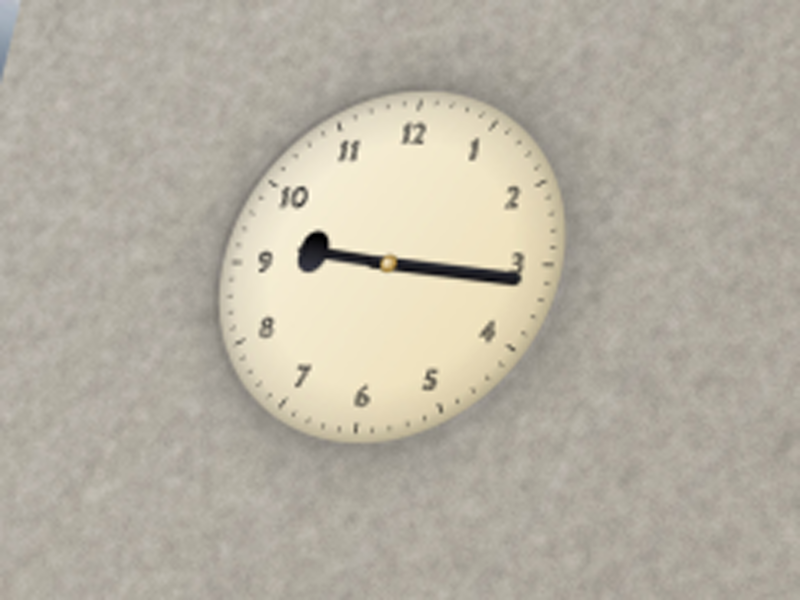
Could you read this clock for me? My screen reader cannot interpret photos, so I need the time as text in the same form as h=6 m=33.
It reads h=9 m=16
